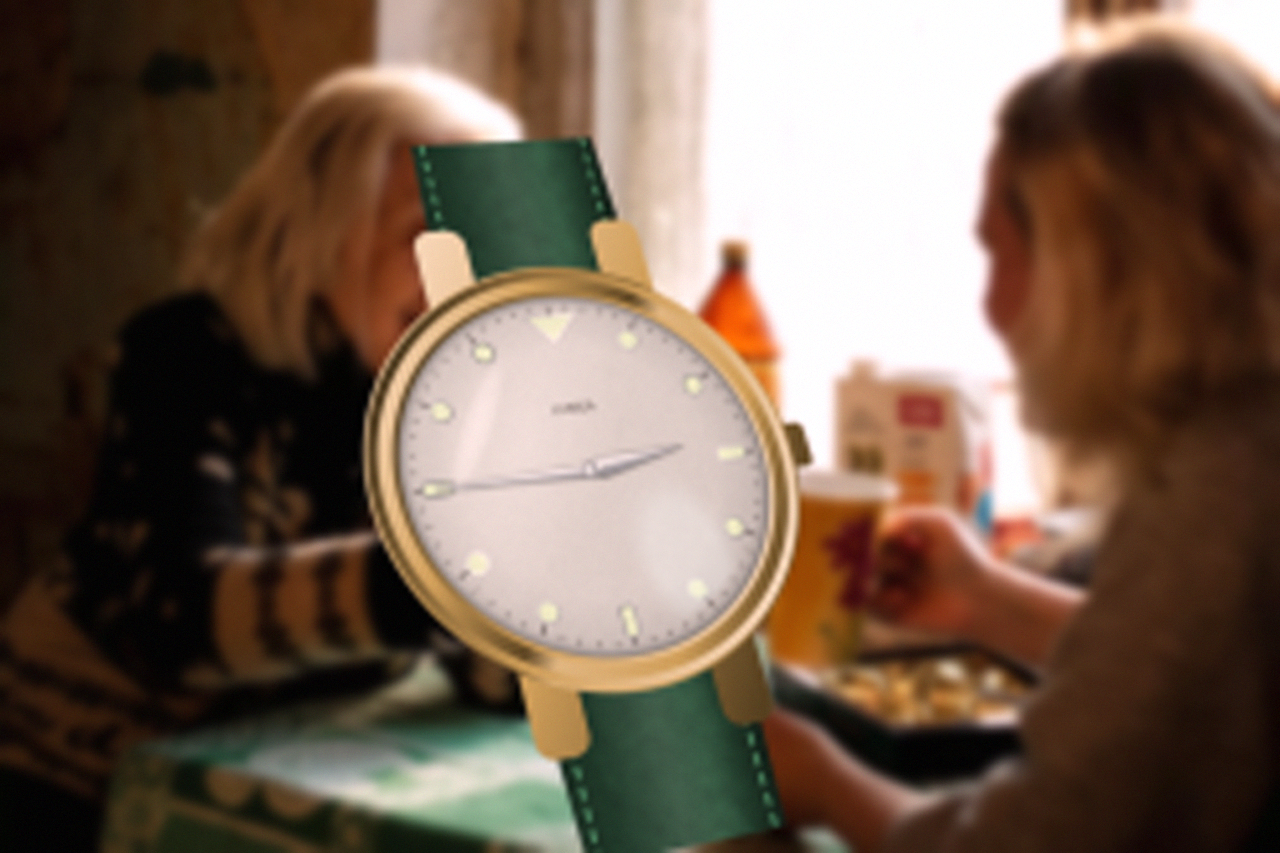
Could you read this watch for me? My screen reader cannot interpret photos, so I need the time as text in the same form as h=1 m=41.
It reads h=2 m=45
